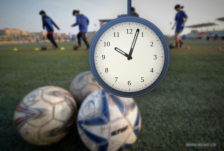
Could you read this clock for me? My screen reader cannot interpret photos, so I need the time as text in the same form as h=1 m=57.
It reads h=10 m=3
